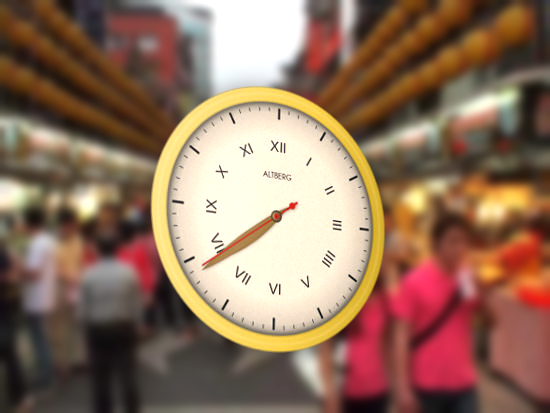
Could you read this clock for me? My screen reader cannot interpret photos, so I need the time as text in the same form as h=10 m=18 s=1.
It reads h=7 m=38 s=39
